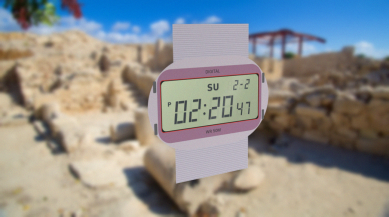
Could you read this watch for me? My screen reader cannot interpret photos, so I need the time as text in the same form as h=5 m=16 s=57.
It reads h=2 m=20 s=47
